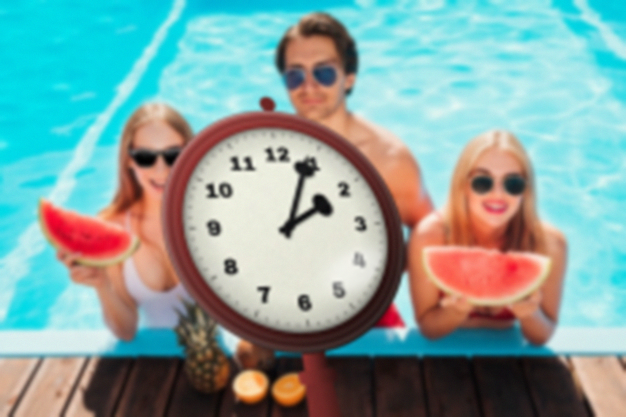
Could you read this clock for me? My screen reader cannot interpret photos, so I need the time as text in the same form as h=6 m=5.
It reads h=2 m=4
